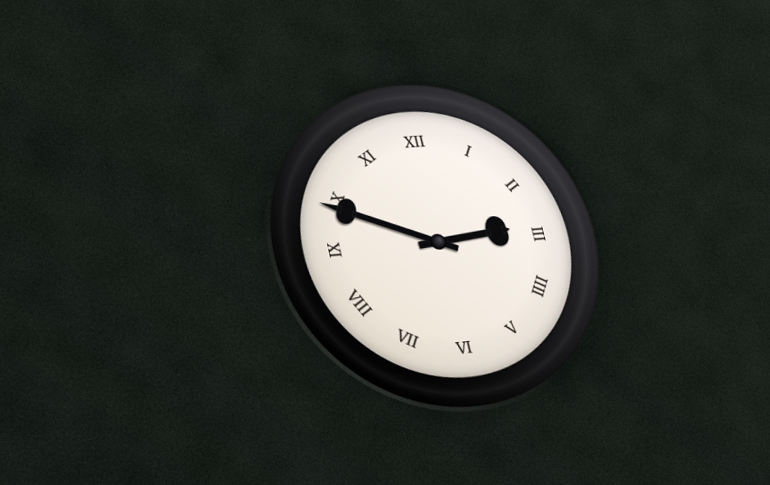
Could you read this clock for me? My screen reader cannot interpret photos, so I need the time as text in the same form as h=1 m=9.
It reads h=2 m=49
